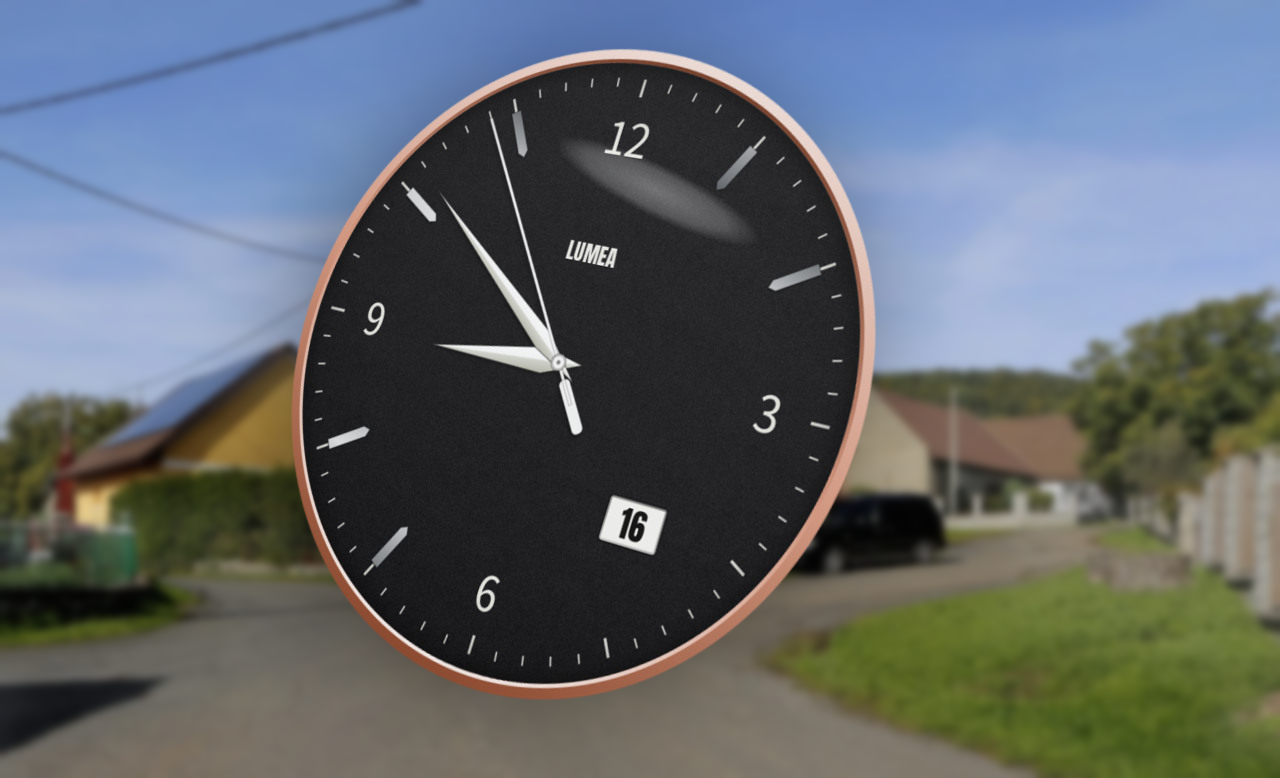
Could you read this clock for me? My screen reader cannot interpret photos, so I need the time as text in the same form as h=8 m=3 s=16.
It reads h=8 m=50 s=54
